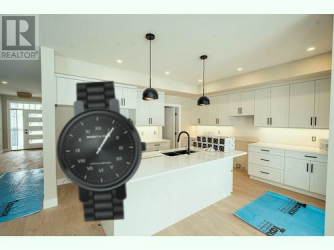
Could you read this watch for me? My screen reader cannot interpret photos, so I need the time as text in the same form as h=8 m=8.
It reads h=1 m=6
